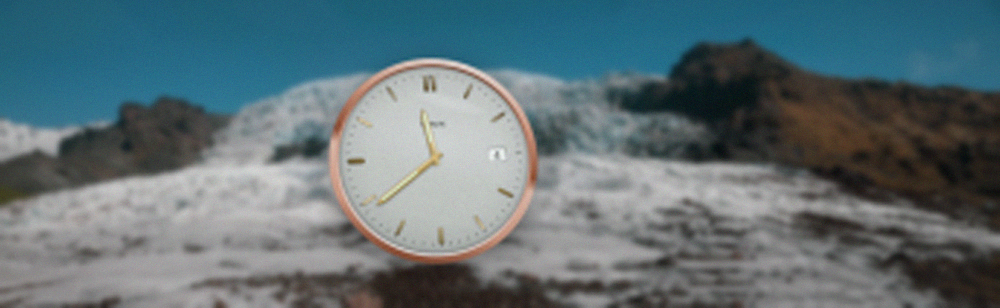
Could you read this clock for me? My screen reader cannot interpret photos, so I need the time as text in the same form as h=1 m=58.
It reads h=11 m=39
